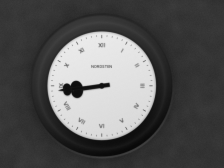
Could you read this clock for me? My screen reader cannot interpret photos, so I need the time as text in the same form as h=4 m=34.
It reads h=8 m=44
